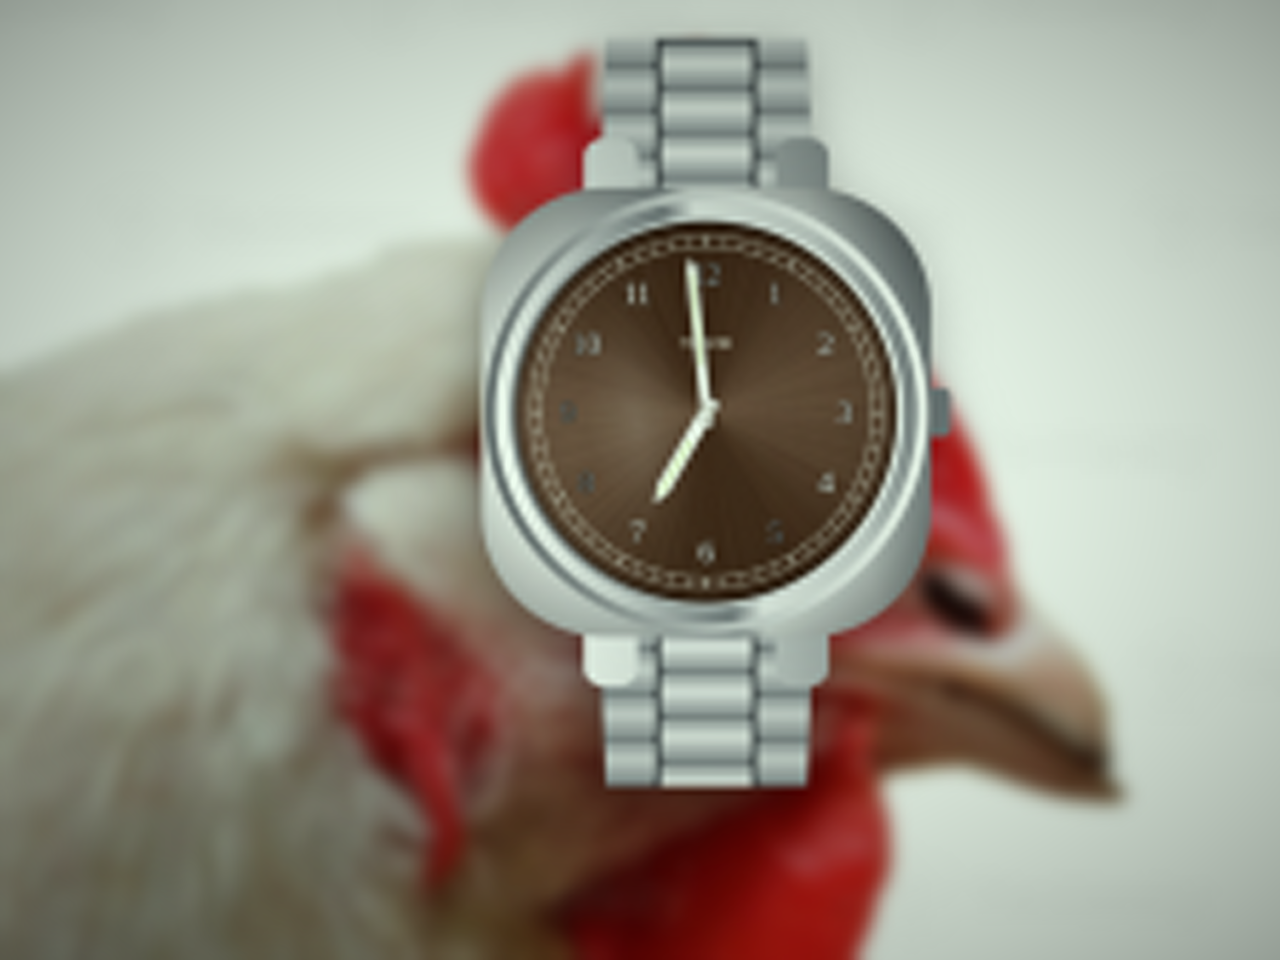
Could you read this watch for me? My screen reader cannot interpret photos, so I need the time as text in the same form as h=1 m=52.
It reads h=6 m=59
